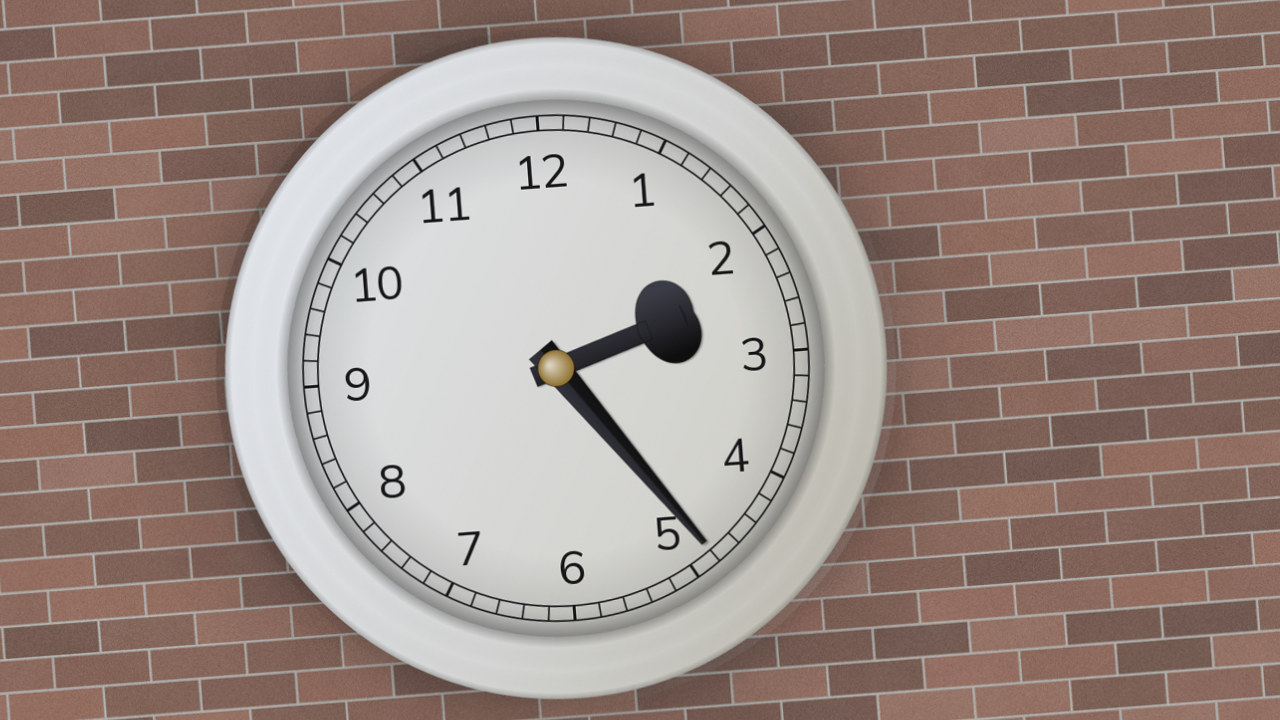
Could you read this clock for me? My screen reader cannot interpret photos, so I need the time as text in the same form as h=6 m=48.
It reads h=2 m=24
